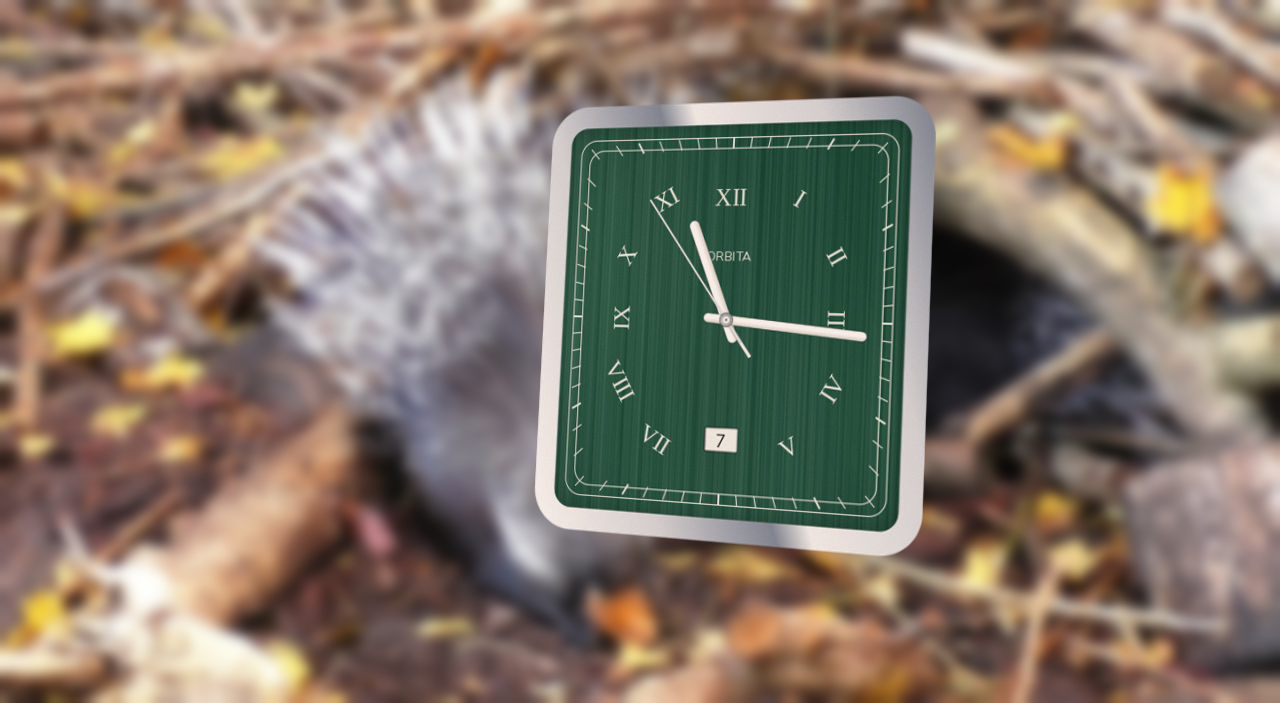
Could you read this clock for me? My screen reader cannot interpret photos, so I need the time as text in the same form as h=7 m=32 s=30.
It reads h=11 m=15 s=54
